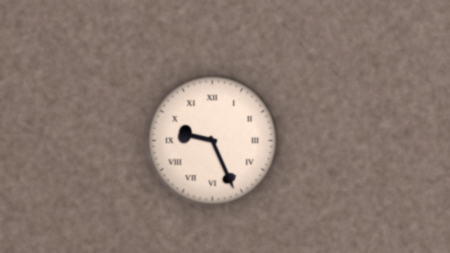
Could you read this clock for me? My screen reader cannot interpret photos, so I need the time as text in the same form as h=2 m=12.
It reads h=9 m=26
